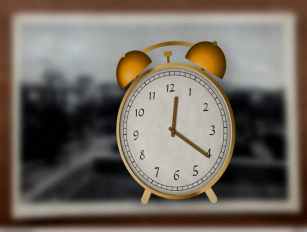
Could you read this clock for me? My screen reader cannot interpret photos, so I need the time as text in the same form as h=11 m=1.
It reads h=12 m=21
